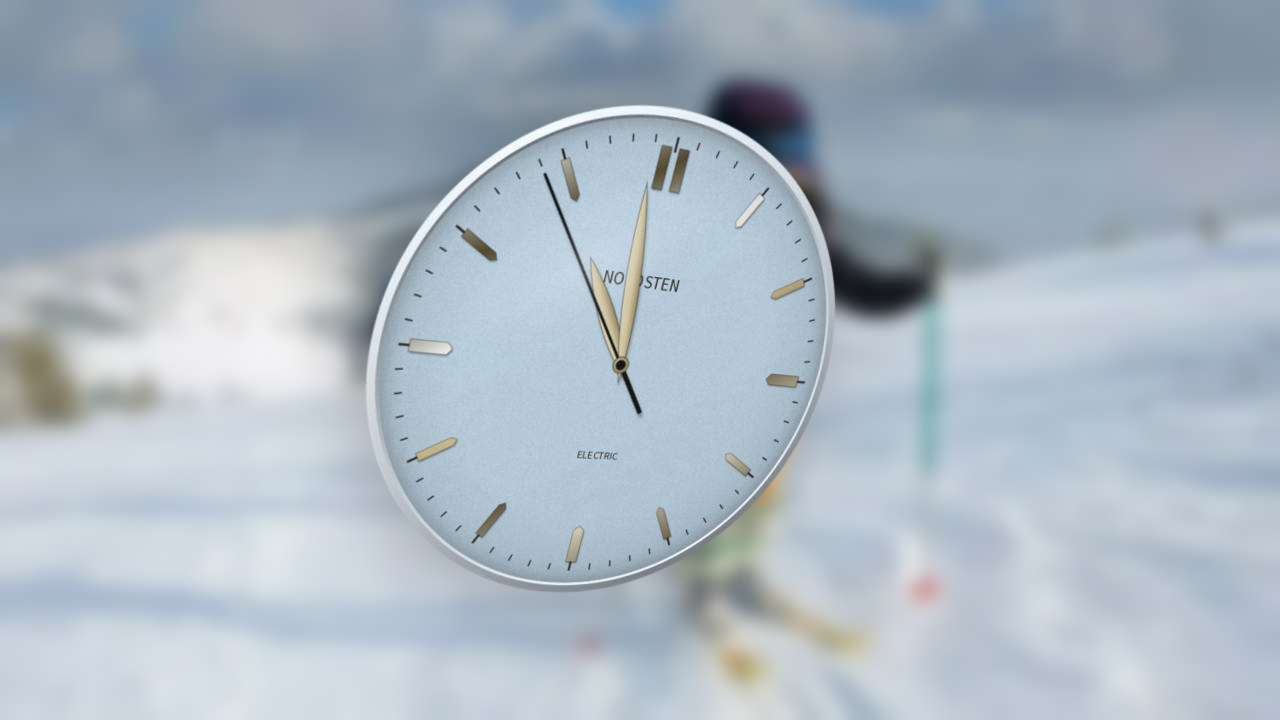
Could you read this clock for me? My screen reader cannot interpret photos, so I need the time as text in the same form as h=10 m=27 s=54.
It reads h=10 m=58 s=54
